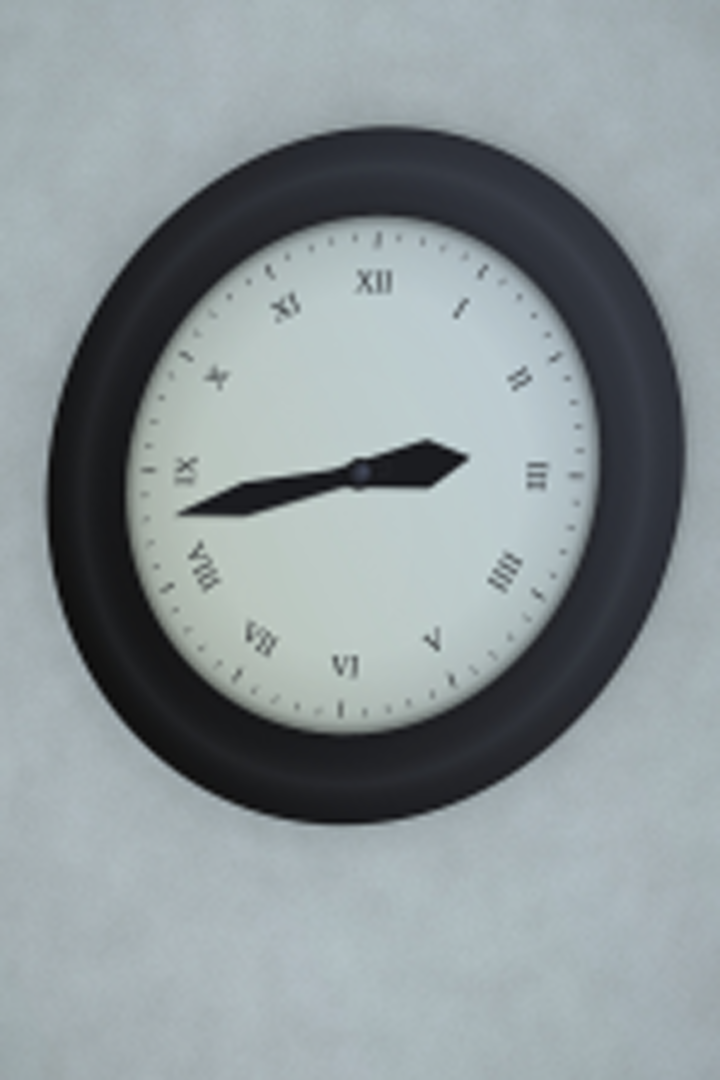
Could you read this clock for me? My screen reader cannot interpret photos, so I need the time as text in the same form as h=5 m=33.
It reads h=2 m=43
